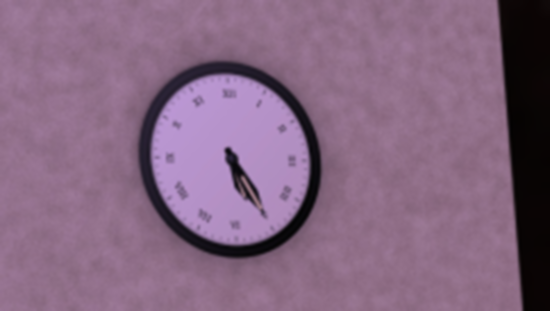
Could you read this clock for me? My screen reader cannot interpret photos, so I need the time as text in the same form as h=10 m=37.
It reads h=5 m=25
